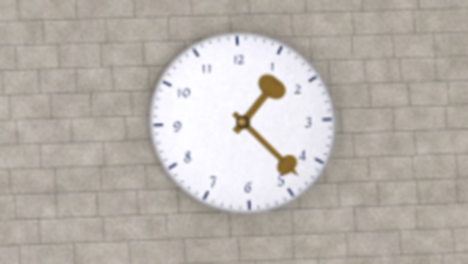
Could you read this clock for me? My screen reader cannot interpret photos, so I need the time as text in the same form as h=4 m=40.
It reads h=1 m=23
